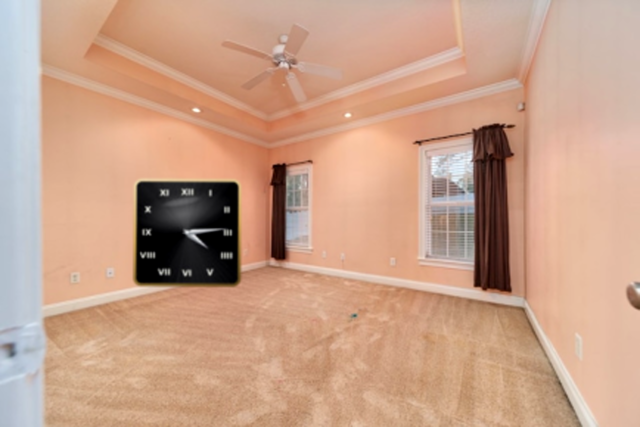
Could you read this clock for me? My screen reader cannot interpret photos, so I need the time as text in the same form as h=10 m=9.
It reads h=4 m=14
